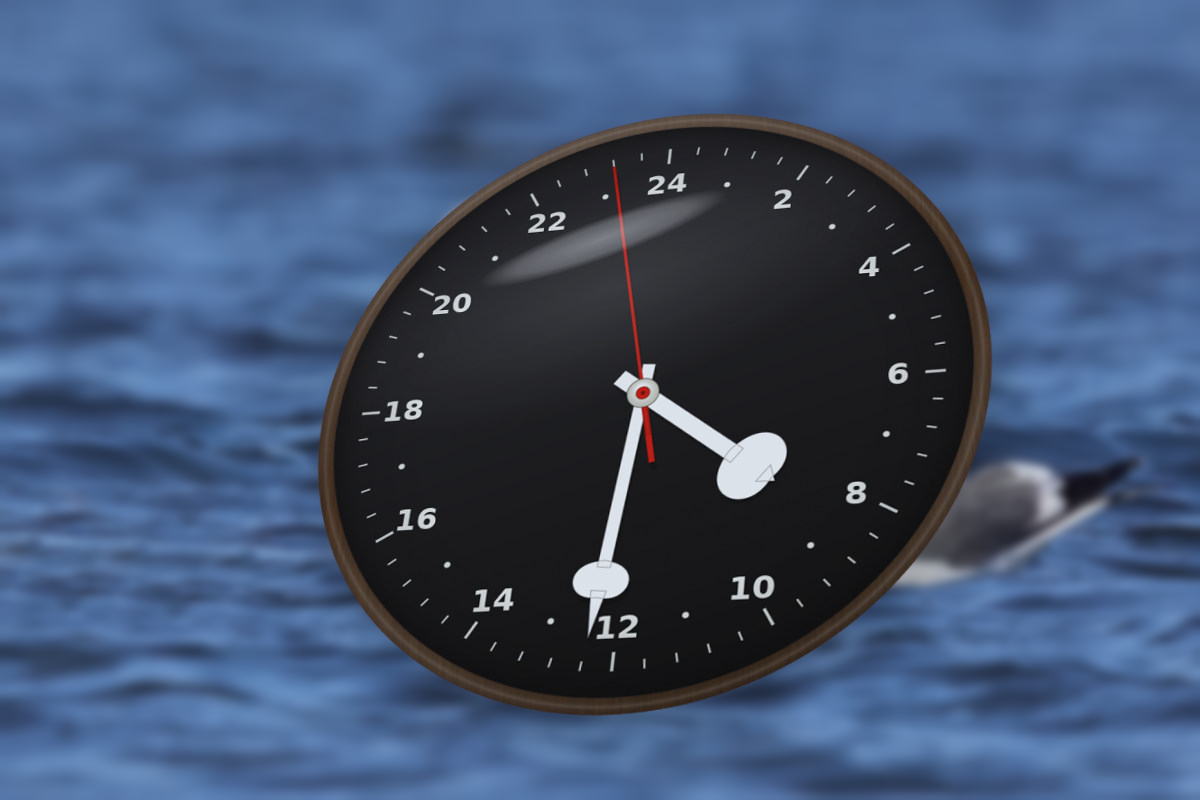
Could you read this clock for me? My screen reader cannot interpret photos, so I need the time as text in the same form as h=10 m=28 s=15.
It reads h=8 m=30 s=58
